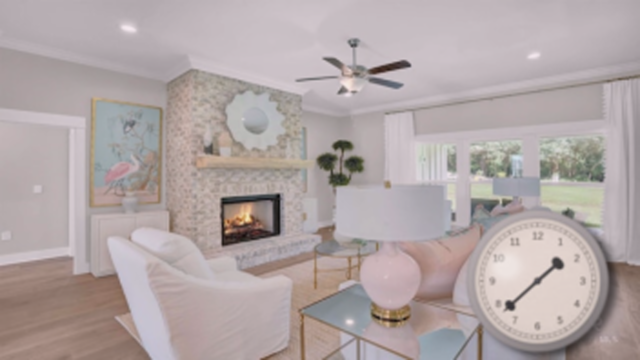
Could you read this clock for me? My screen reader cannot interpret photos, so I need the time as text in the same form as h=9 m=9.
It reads h=1 m=38
